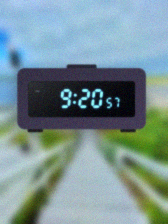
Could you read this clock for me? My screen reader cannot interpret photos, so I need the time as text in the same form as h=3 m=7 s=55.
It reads h=9 m=20 s=57
